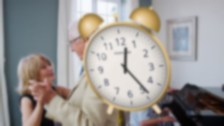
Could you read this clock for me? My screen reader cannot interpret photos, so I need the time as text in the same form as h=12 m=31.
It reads h=12 m=24
